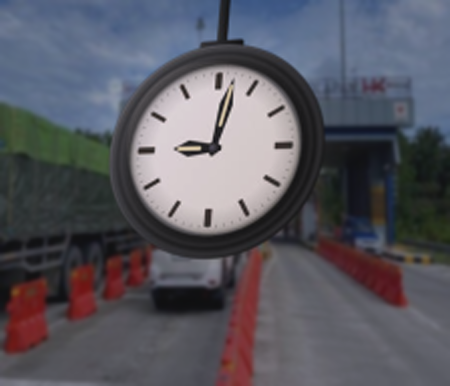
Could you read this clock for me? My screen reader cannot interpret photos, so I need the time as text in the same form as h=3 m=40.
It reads h=9 m=2
